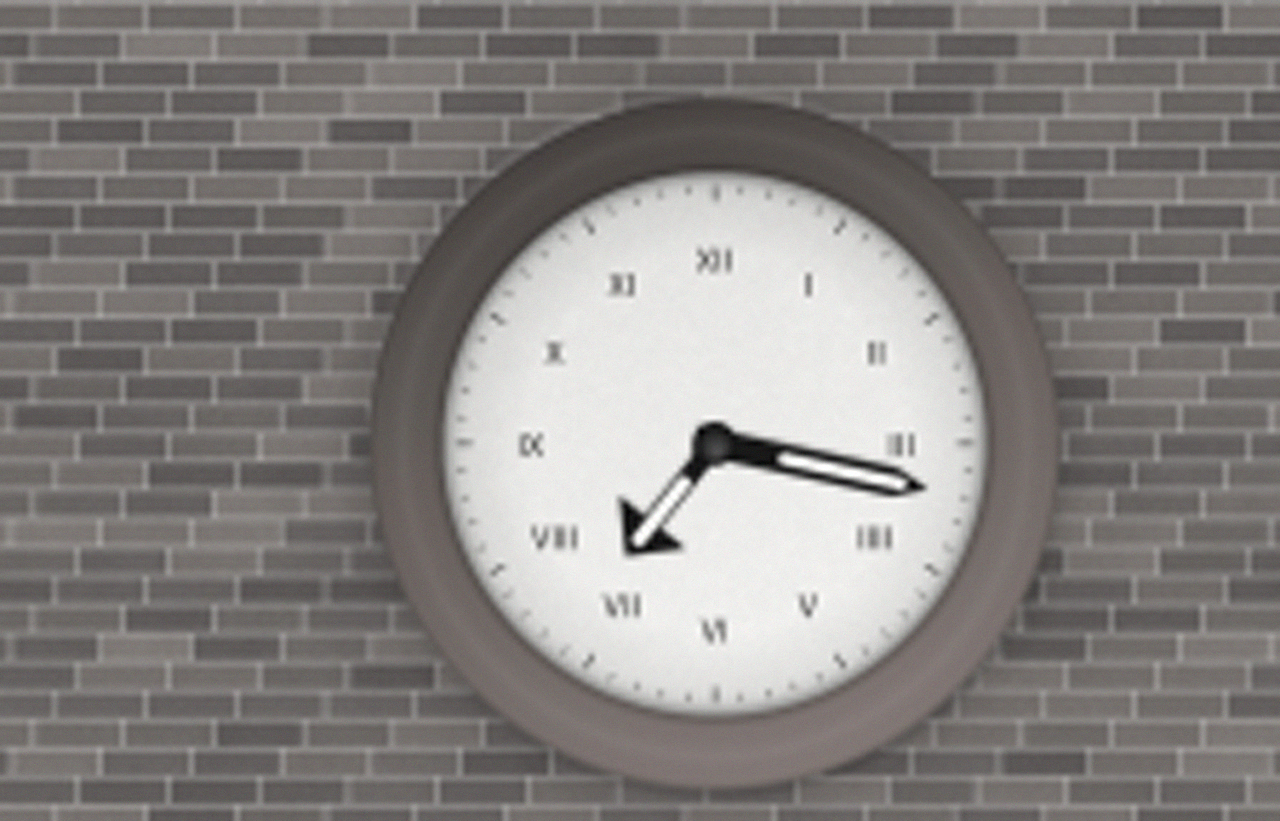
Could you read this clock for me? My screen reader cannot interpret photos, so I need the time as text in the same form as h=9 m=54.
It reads h=7 m=17
